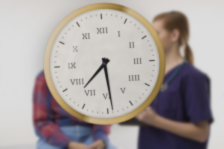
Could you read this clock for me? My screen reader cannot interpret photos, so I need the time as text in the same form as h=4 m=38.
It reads h=7 m=29
